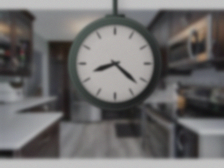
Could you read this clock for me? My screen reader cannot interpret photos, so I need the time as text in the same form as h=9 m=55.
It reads h=8 m=22
